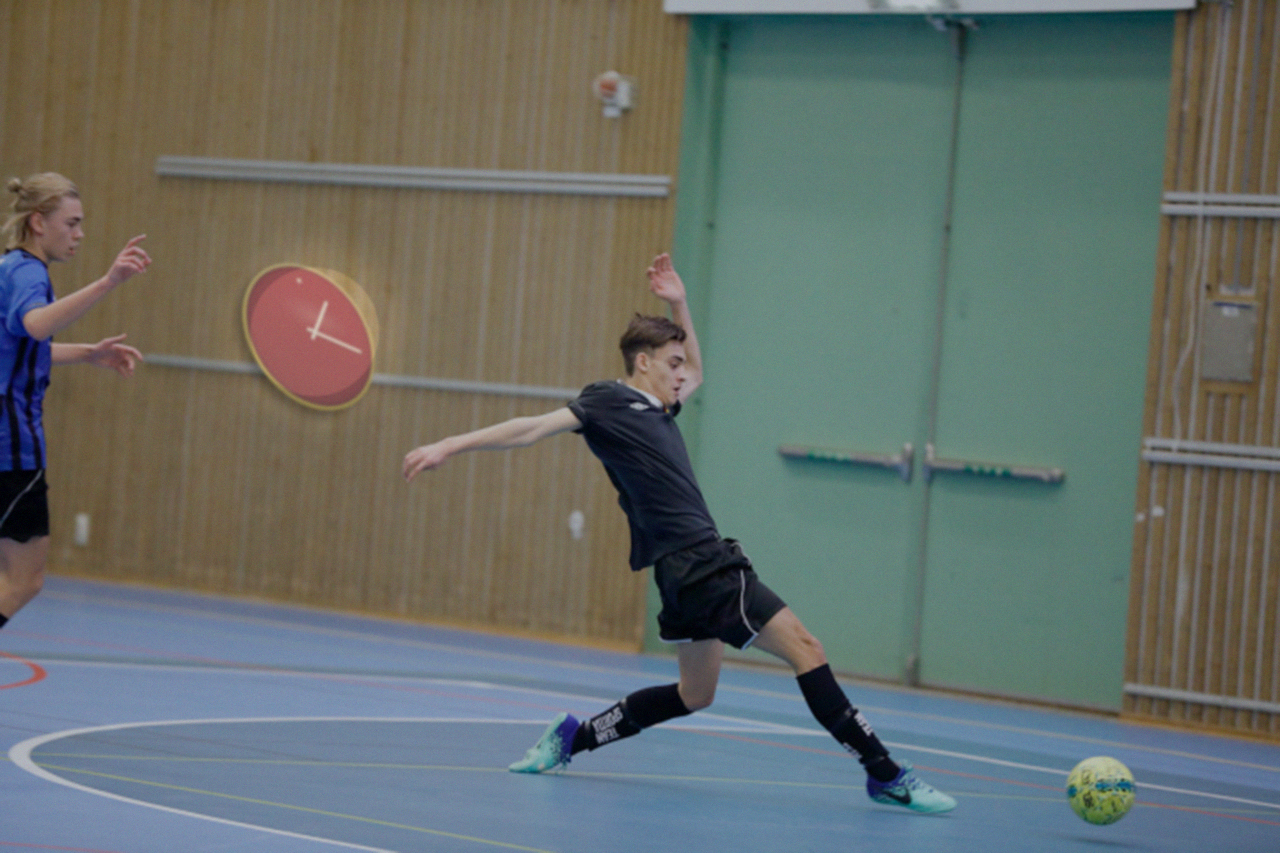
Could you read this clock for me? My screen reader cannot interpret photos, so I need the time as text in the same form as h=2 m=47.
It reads h=1 m=19
